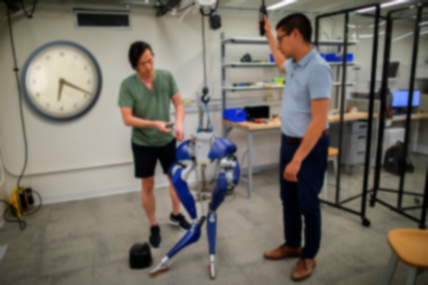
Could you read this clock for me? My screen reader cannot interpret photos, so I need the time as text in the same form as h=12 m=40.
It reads h=6 m=19
